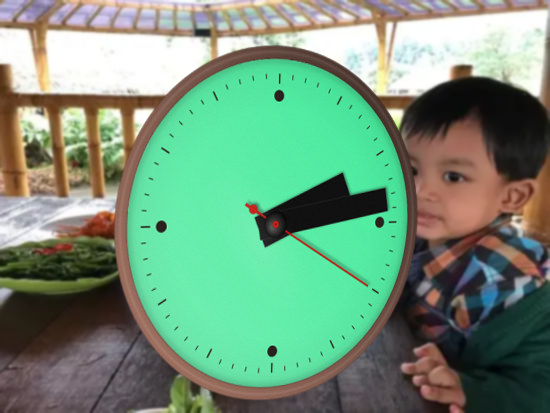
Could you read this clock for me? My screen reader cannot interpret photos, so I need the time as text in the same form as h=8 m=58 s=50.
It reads h=2 m=13 s=20
